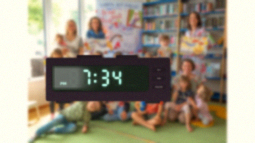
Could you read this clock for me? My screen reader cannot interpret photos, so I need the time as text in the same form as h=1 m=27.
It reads h=7 m=34
